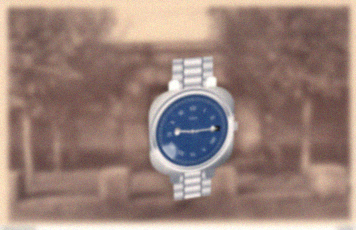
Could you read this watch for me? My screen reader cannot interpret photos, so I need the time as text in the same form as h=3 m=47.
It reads h=9 m=15
